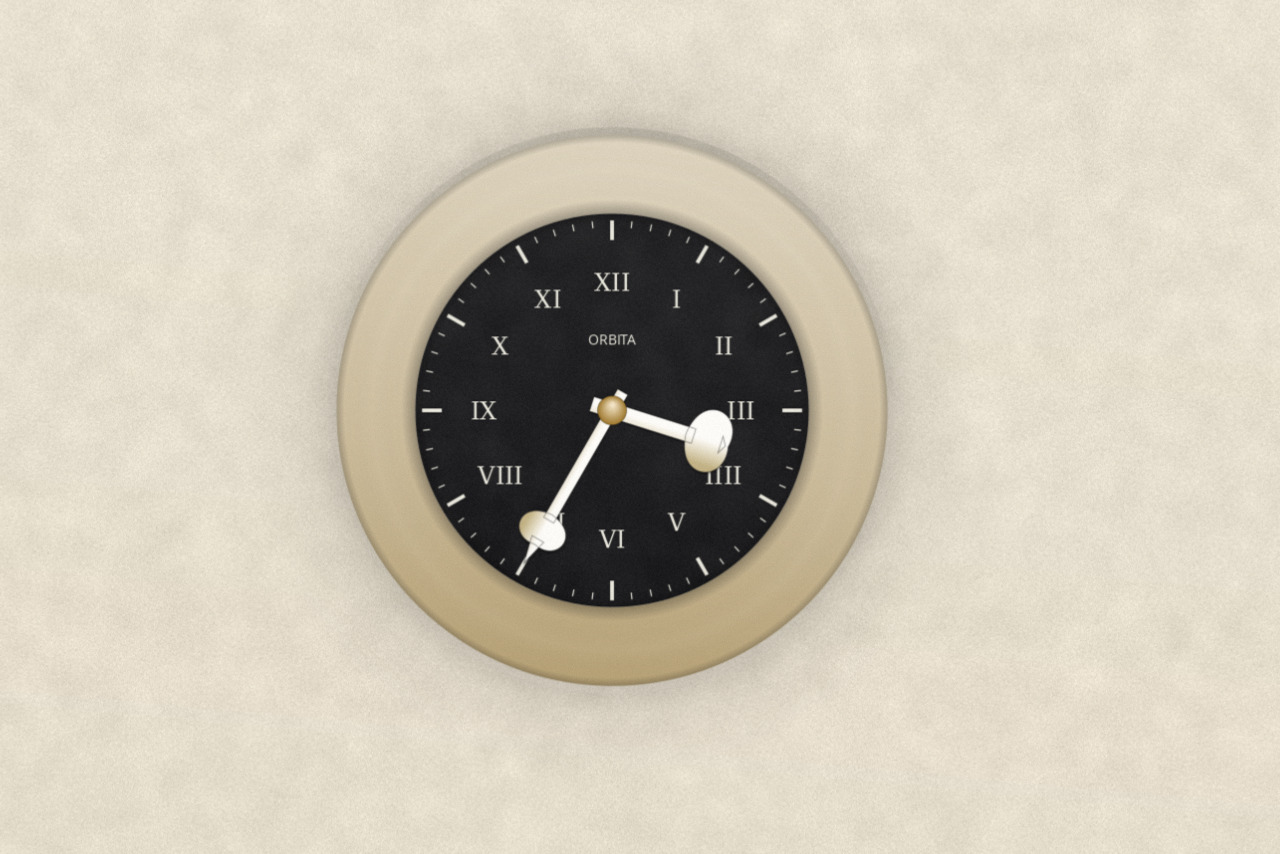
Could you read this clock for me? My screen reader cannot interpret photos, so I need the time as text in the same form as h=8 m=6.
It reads h=3 m=35
